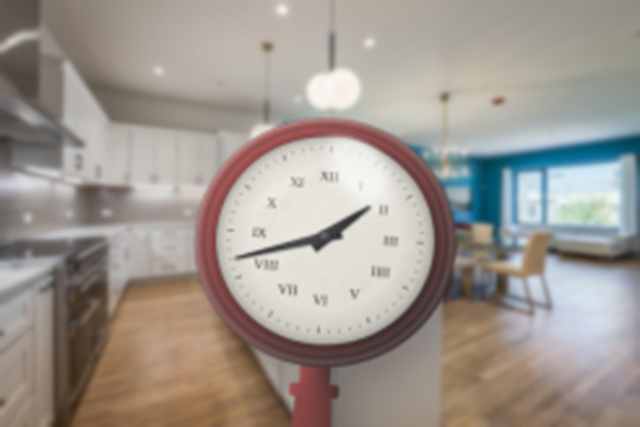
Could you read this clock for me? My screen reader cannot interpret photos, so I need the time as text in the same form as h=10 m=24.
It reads h=1 m=42
